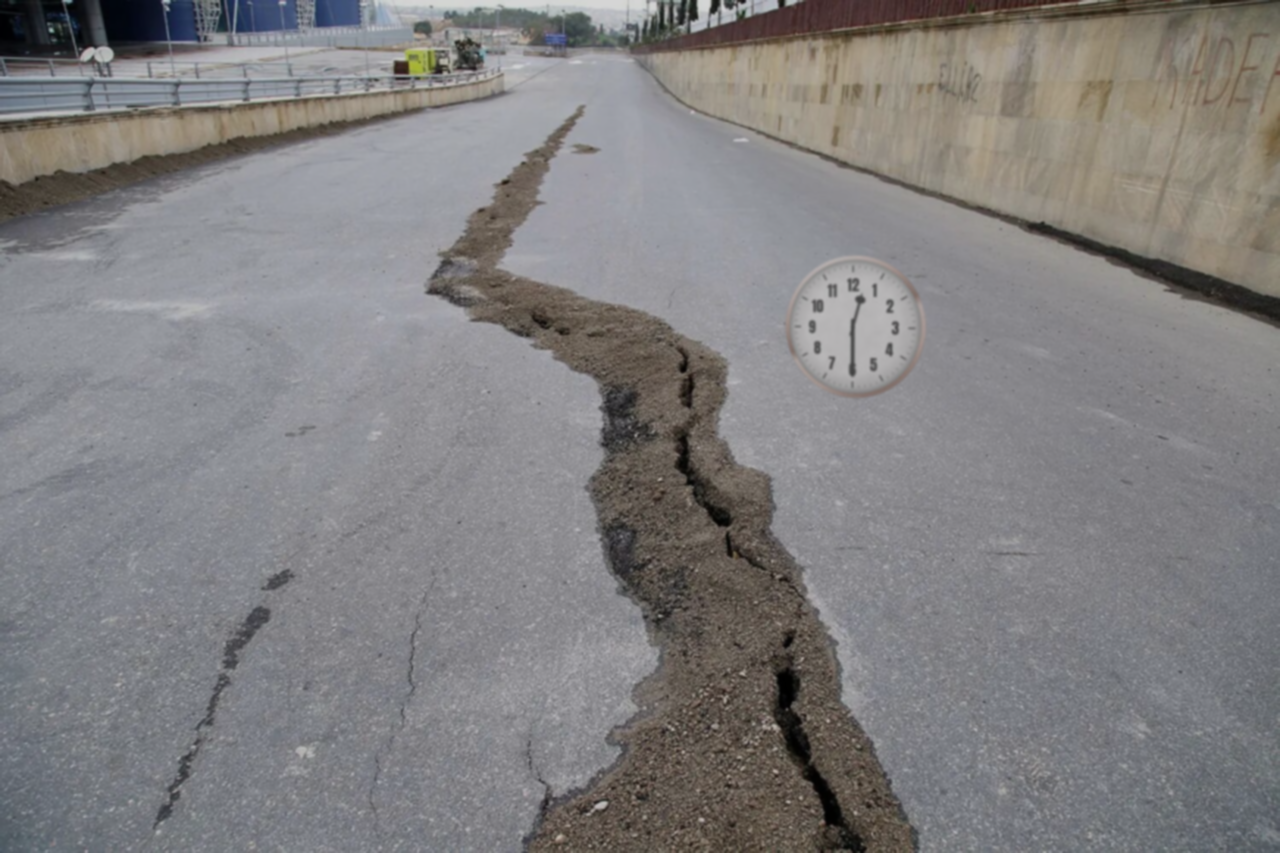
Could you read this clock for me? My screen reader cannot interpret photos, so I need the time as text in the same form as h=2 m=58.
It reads h=12 m=30
